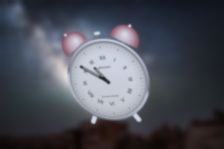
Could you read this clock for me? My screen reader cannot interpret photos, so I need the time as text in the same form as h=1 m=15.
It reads h=10 m=51
